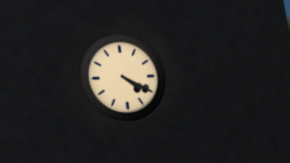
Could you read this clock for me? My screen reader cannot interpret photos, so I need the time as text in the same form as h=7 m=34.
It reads h=4 m=20
